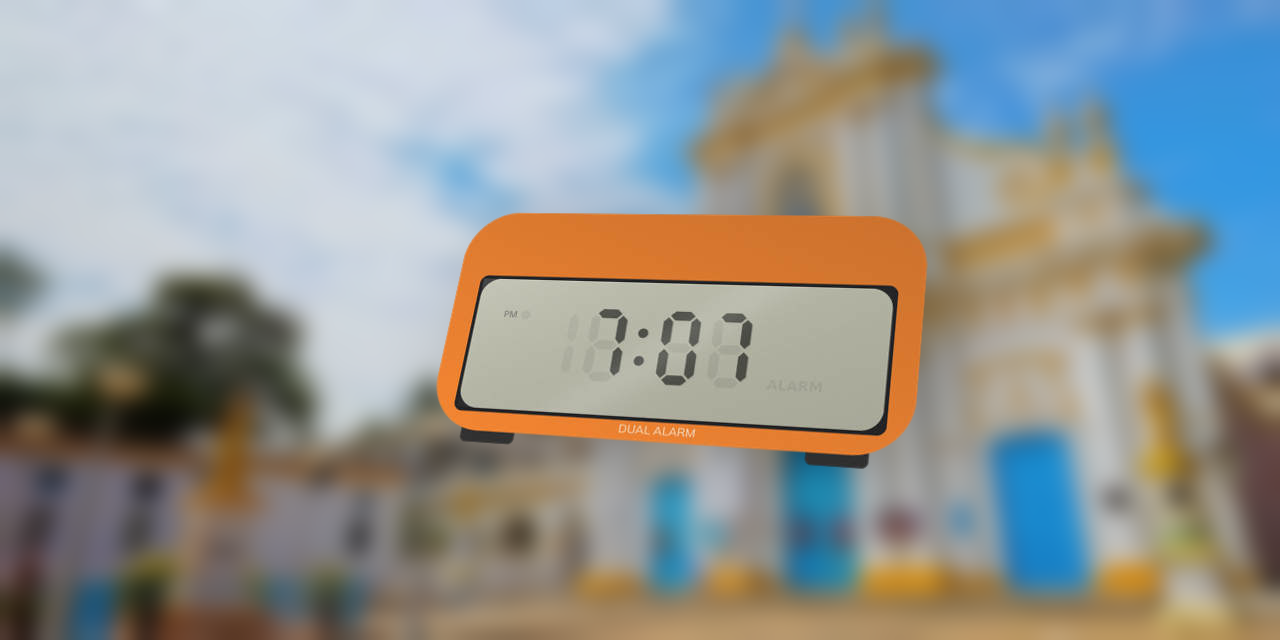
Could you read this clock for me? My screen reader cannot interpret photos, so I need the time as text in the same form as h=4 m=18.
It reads h=7 m=7
